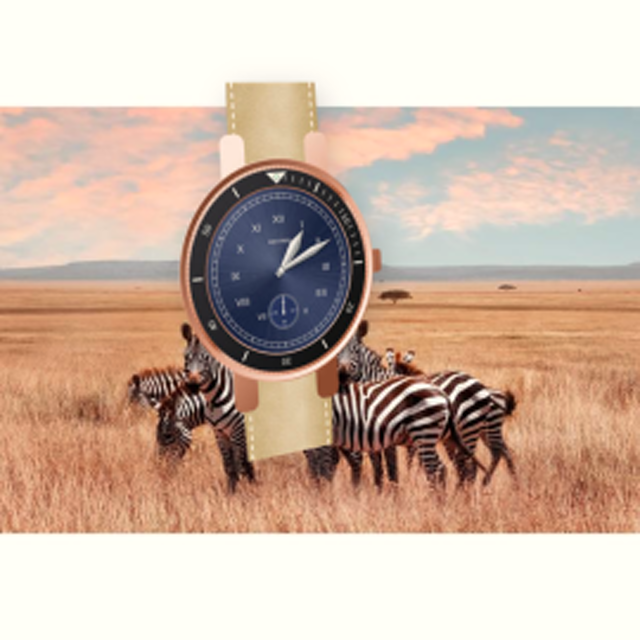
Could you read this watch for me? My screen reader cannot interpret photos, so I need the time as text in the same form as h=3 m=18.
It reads h=1 m=11
